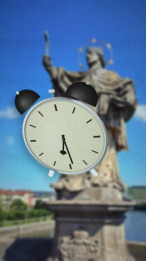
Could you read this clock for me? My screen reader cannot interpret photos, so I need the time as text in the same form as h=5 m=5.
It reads h=6 m=29
